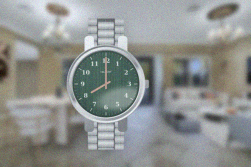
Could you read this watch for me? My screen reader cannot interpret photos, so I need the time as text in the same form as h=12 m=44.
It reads h=8 m=0
